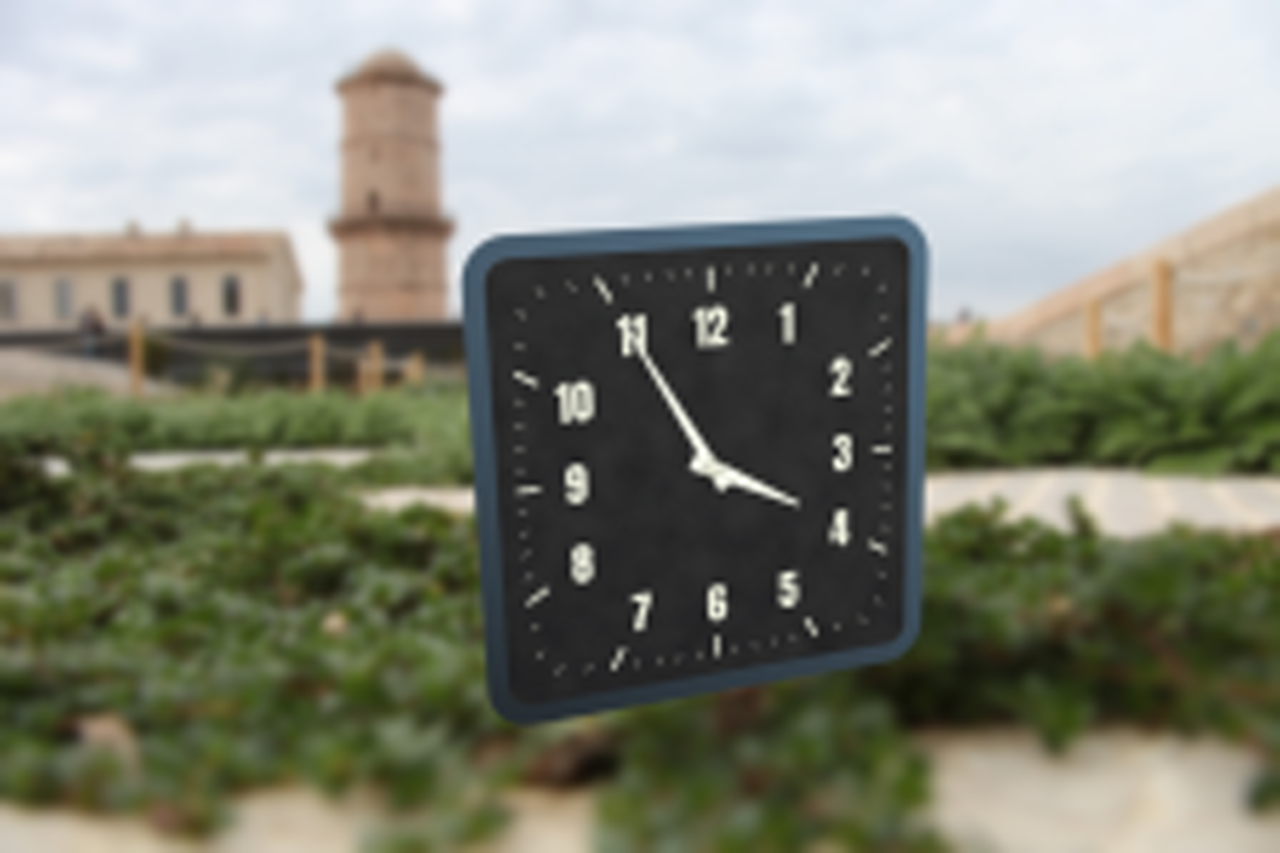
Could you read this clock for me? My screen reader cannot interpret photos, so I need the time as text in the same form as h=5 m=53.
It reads h=3 m=55
